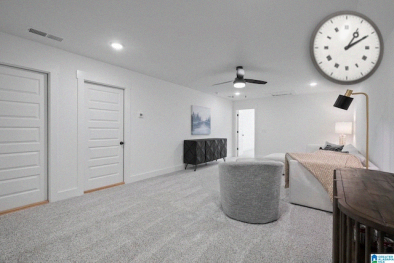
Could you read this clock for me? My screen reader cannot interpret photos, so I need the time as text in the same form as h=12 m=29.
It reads h=1 m=10
